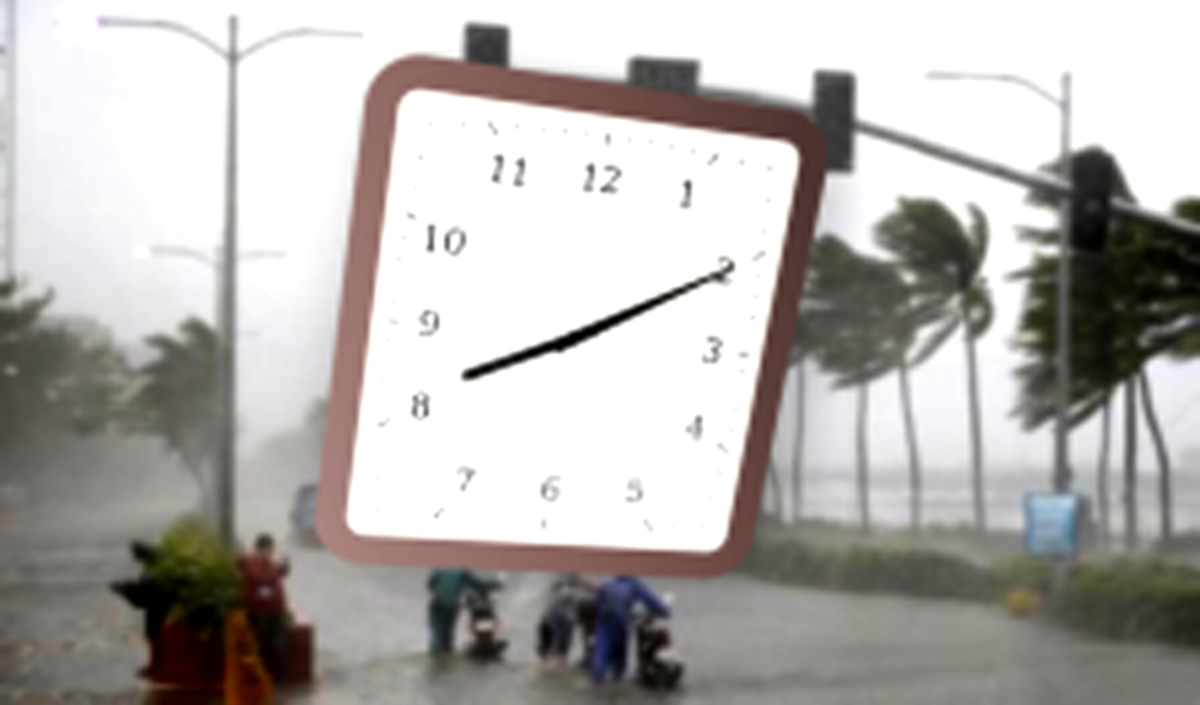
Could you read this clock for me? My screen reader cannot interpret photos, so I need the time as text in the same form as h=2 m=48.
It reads h=8 m=10
